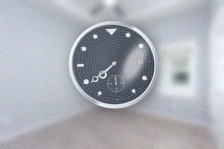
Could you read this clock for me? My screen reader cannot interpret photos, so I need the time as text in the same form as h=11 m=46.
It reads h=7 m=39
